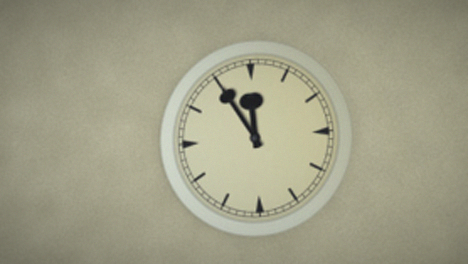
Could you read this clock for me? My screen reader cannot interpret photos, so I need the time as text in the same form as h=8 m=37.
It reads h=11 m=55
